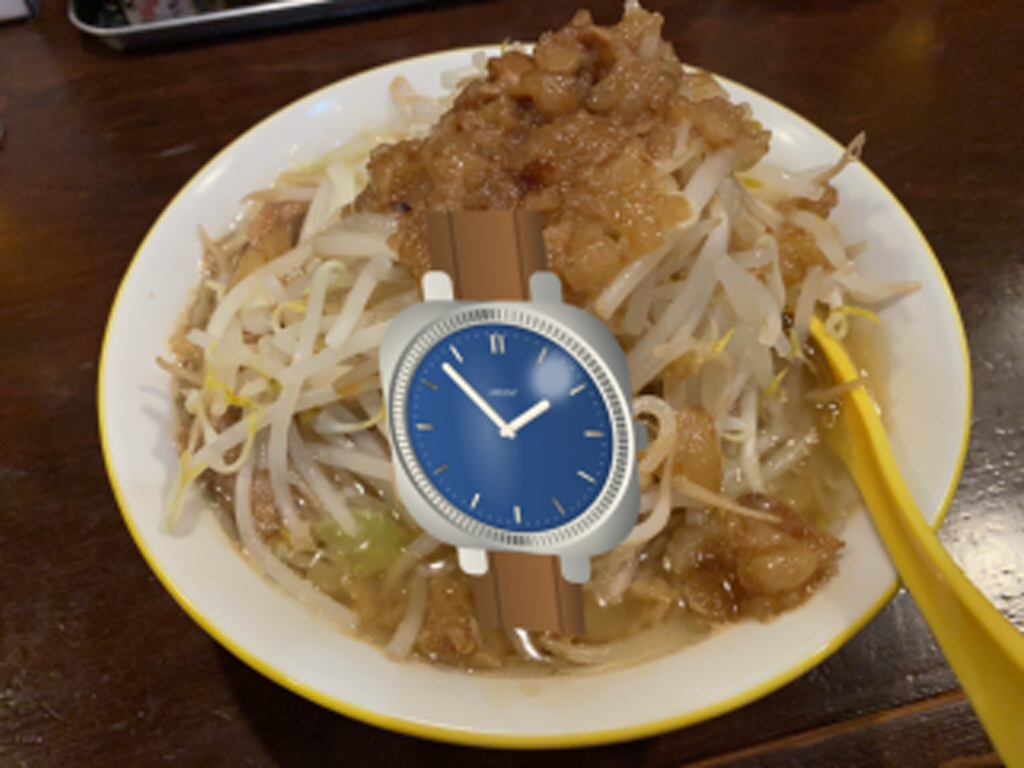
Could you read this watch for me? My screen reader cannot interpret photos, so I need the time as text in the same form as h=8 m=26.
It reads h=1 m=53
